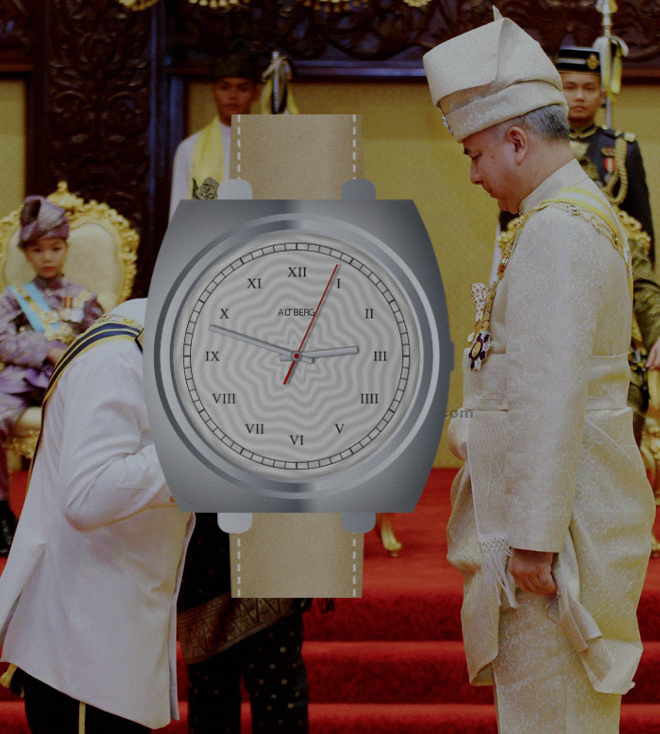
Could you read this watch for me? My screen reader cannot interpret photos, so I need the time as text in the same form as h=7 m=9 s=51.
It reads h=2 m=48 s=4
